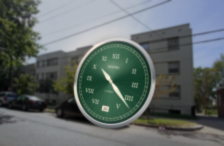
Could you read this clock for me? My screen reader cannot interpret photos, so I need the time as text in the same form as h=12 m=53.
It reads h=10 m=22
